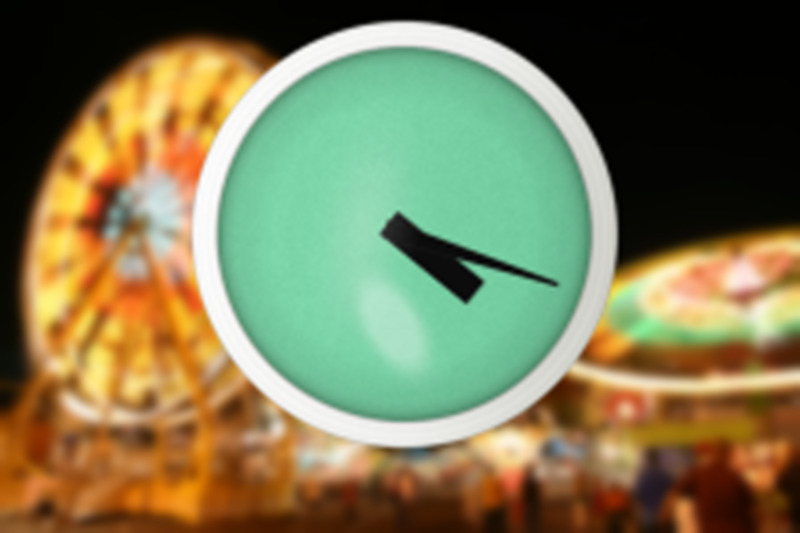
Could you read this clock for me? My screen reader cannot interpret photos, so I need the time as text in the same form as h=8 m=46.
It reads h=4 m=18
